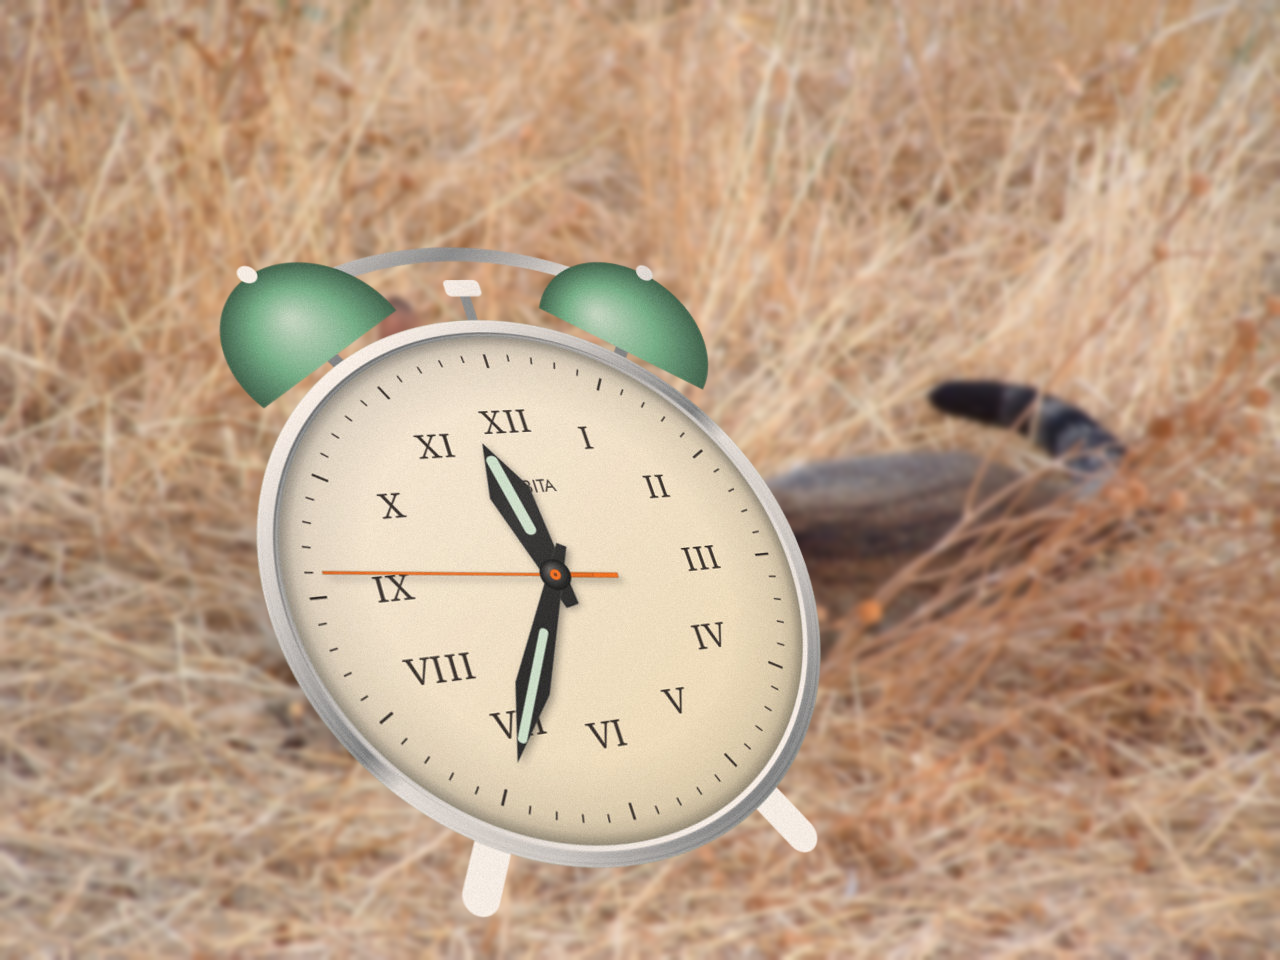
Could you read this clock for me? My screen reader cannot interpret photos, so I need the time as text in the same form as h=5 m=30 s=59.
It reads h=11 m=34 s=46
